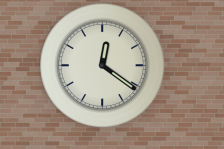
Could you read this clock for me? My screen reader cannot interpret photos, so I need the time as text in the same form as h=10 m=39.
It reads h=12 m=21
